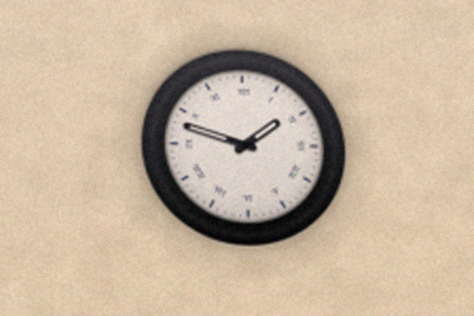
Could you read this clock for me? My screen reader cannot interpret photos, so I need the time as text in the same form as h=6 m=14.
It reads h=1 m=48
